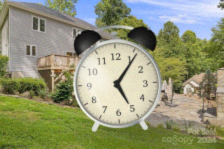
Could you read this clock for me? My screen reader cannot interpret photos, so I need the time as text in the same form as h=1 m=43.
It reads h=5 m=6
